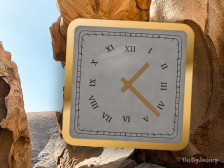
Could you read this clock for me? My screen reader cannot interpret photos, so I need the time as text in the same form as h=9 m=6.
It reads h=1 m=22
